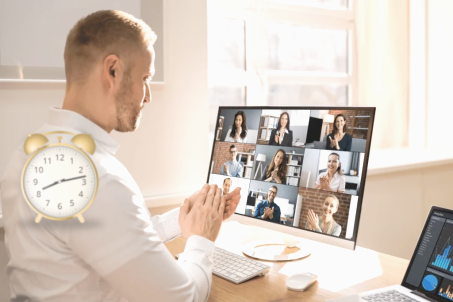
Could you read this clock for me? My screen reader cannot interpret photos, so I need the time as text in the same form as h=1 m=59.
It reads h=8 m=13
